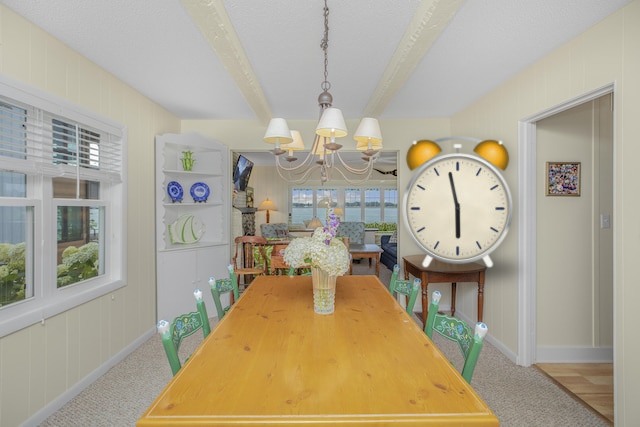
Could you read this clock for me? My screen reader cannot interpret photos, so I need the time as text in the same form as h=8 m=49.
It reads h=5 m=58
